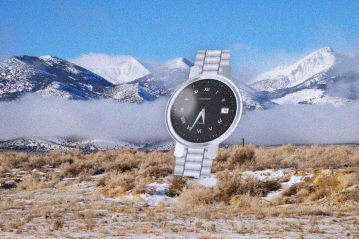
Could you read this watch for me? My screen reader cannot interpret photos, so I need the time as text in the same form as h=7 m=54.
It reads h=5 m=34
